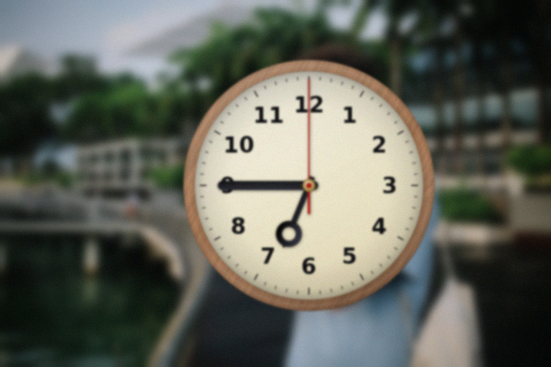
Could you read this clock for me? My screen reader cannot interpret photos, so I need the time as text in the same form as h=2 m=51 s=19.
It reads h=6 m=45 s=0
